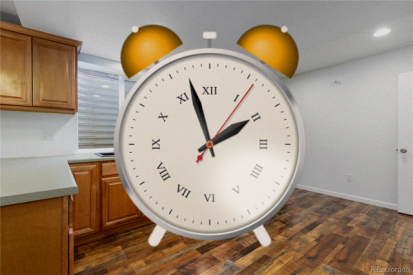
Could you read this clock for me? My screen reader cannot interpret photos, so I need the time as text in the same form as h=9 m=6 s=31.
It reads h=1 m=57 s=6
